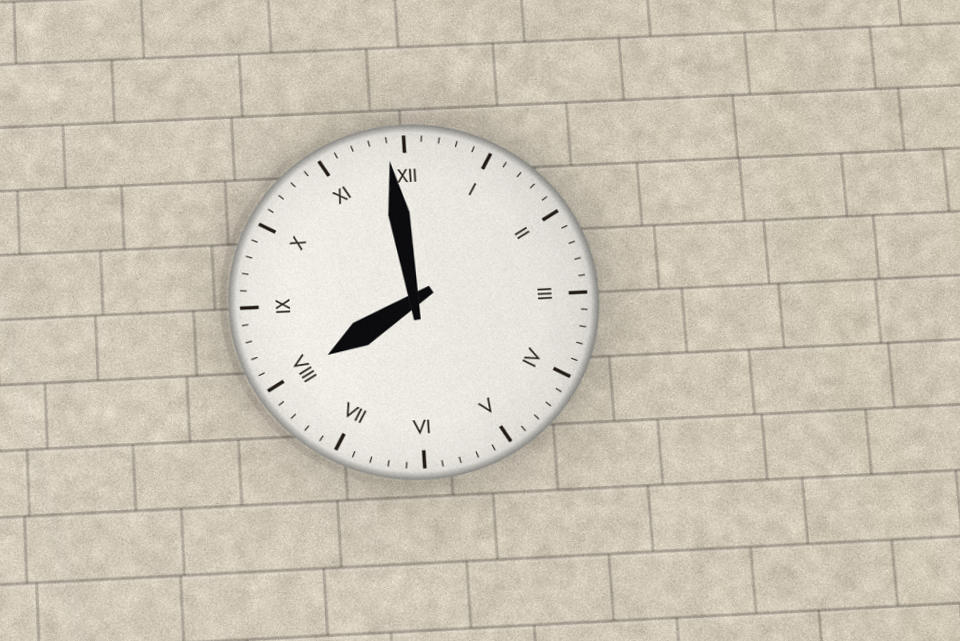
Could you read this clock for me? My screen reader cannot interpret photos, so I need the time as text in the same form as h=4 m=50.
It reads h=7 m=59
